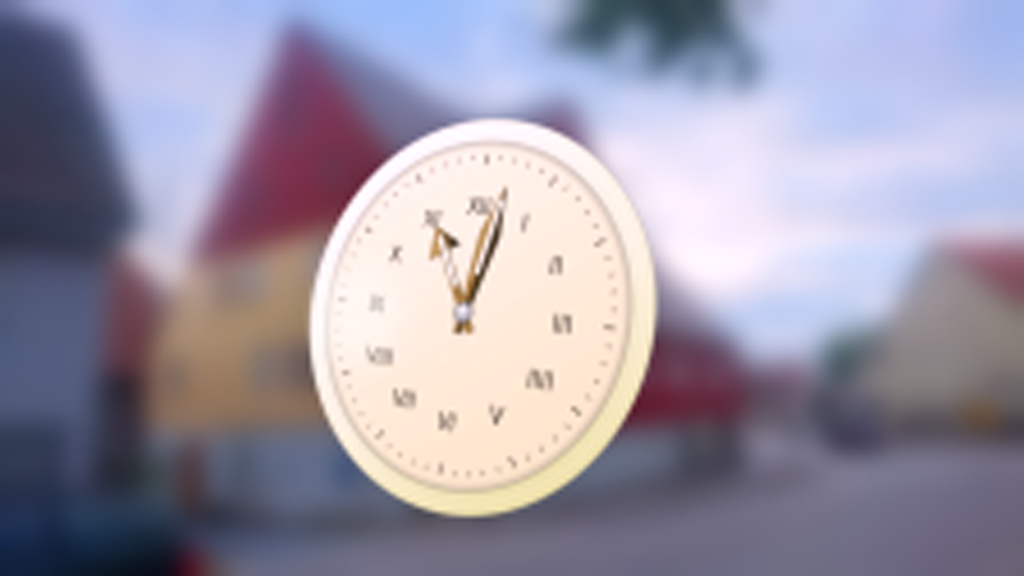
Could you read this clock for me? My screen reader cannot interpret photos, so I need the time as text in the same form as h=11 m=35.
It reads h=11 m=2
